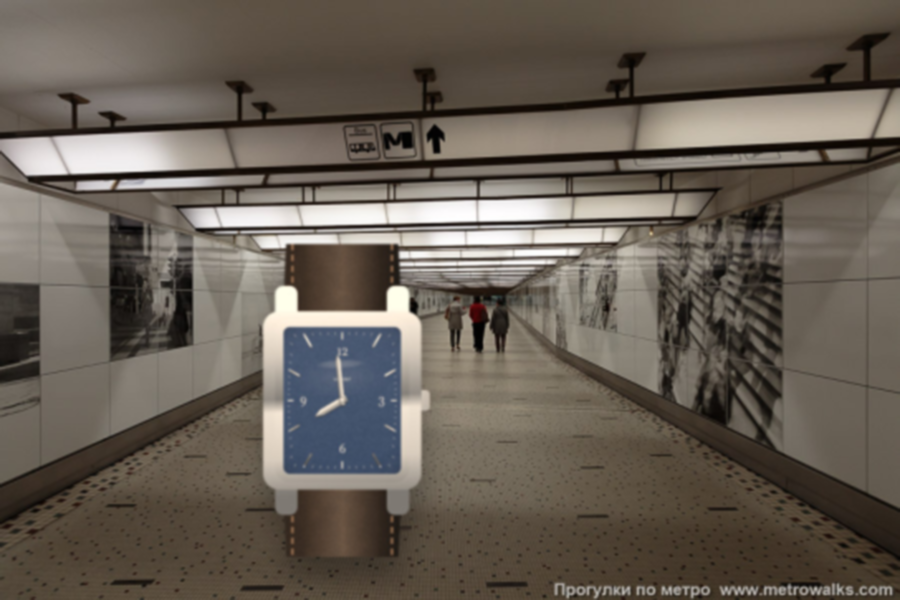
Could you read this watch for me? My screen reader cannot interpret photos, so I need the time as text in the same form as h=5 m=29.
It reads h=7 m=59
